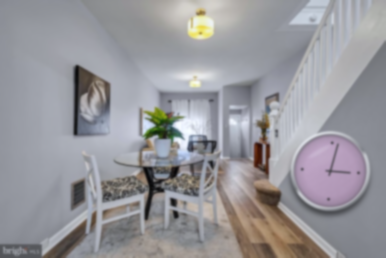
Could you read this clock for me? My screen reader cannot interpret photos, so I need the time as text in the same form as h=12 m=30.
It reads h=3 m=2
